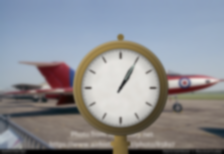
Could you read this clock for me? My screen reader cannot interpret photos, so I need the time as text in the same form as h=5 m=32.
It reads h=1 m=5
